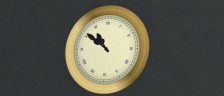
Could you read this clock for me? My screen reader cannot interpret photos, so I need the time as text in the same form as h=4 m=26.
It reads h=10 m=51
